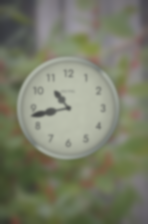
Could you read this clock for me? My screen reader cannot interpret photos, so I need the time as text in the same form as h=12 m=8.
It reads h=10 m=43
